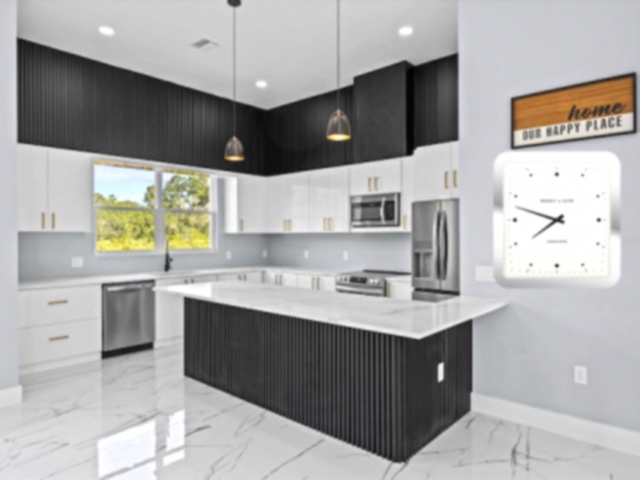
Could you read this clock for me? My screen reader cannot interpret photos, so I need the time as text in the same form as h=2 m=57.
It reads h=7 m=48
